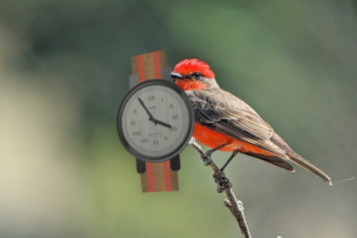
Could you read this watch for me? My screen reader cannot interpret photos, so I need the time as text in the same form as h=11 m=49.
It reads h=3 m=55
